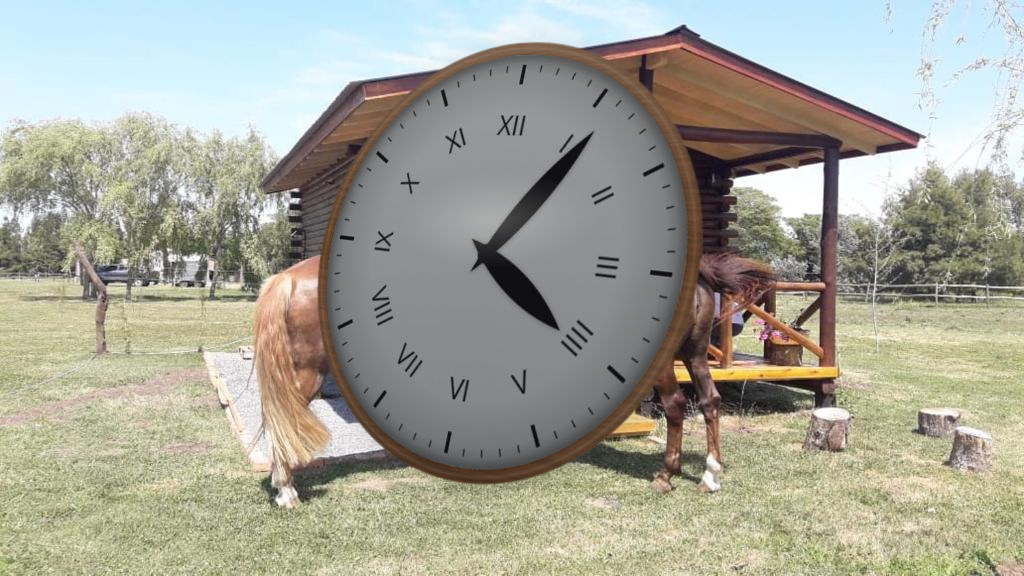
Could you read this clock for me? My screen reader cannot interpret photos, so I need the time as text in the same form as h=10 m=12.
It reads h=4 m=6
